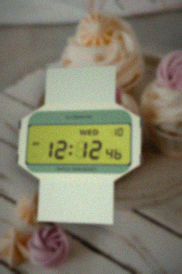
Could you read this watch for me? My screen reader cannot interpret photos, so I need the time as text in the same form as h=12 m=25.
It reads h=12 m=12
